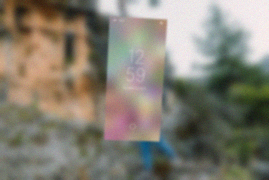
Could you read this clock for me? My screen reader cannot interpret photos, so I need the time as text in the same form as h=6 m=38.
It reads h=12 m=59
